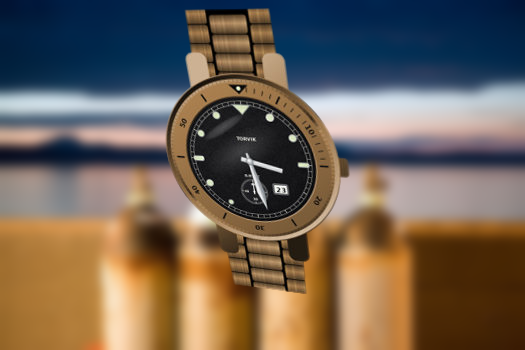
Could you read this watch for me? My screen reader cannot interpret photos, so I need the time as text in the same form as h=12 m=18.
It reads h=3 m=28
